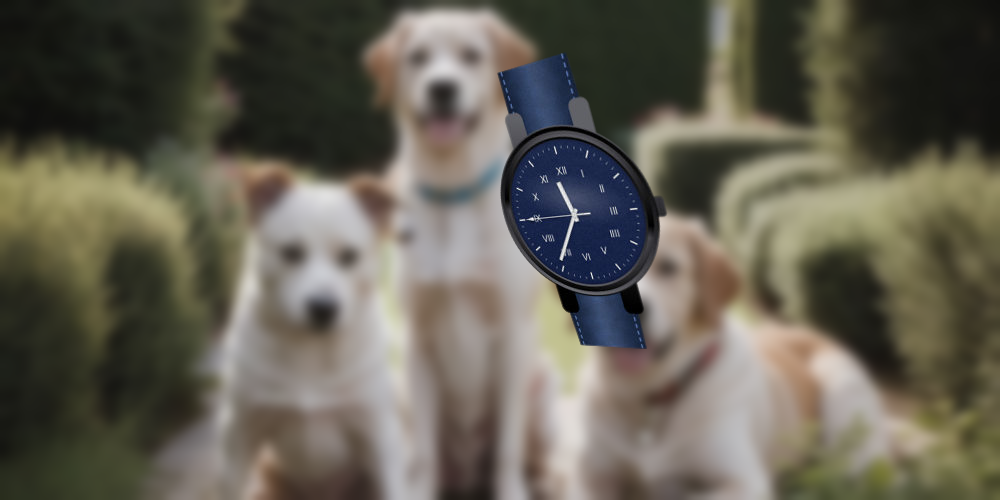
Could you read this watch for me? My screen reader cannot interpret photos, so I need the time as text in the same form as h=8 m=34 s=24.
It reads h=11 m=35 s=45
